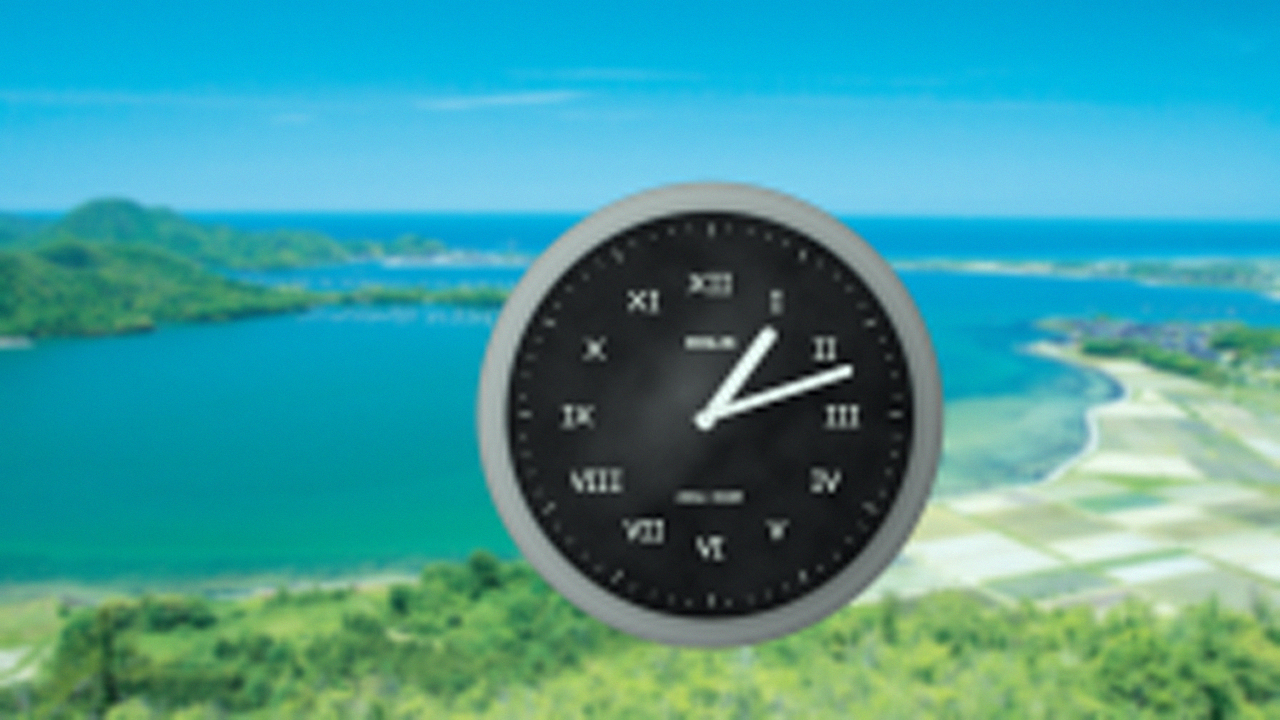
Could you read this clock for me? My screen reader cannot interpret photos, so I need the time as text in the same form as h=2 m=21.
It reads h=1 m=12
